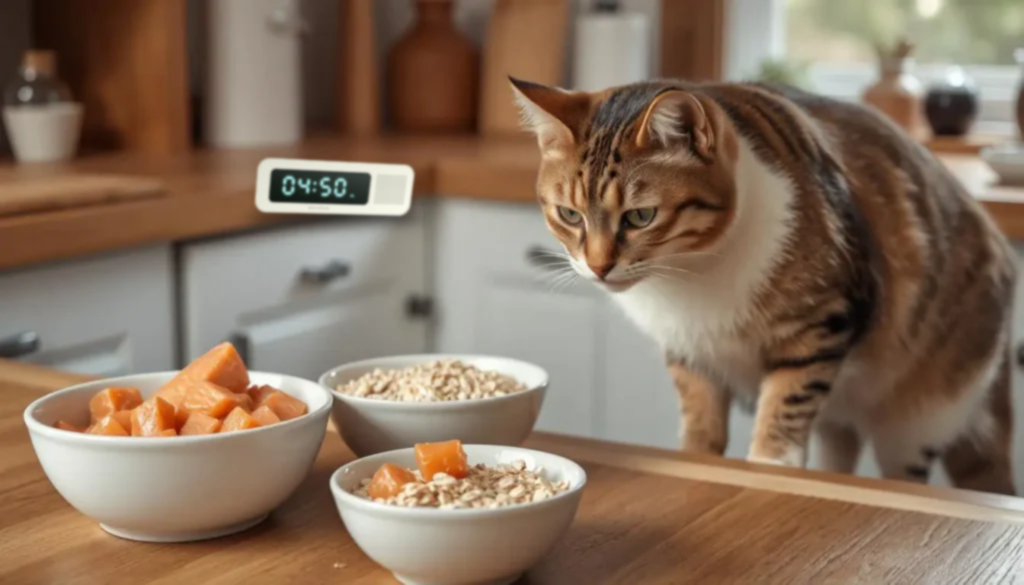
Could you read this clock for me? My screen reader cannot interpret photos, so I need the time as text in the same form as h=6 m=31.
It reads h=4 m=50
